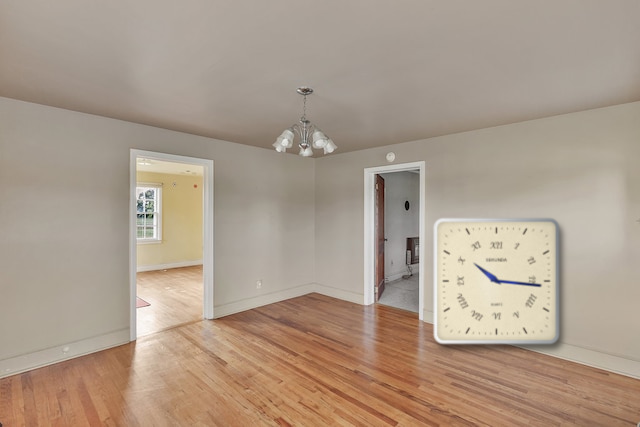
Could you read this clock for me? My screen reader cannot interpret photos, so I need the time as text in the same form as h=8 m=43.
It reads h=10 m=16
